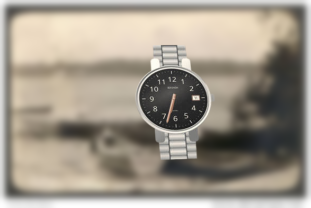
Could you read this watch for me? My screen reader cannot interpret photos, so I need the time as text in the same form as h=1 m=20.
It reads h=6 m=33
